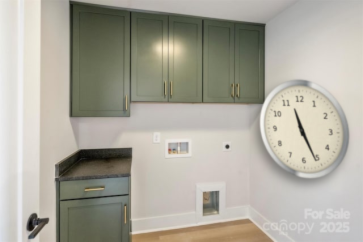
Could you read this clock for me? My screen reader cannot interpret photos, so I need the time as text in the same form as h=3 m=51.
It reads h=11 m=26
